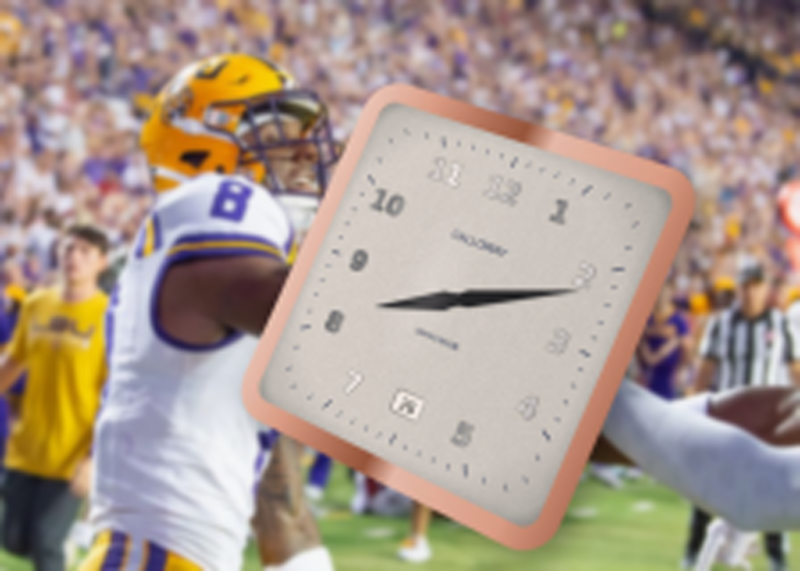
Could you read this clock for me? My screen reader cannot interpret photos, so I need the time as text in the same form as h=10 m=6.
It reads h=8 m=11
